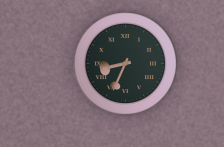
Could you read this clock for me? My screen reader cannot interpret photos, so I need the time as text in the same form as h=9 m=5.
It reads h=8 m=34
